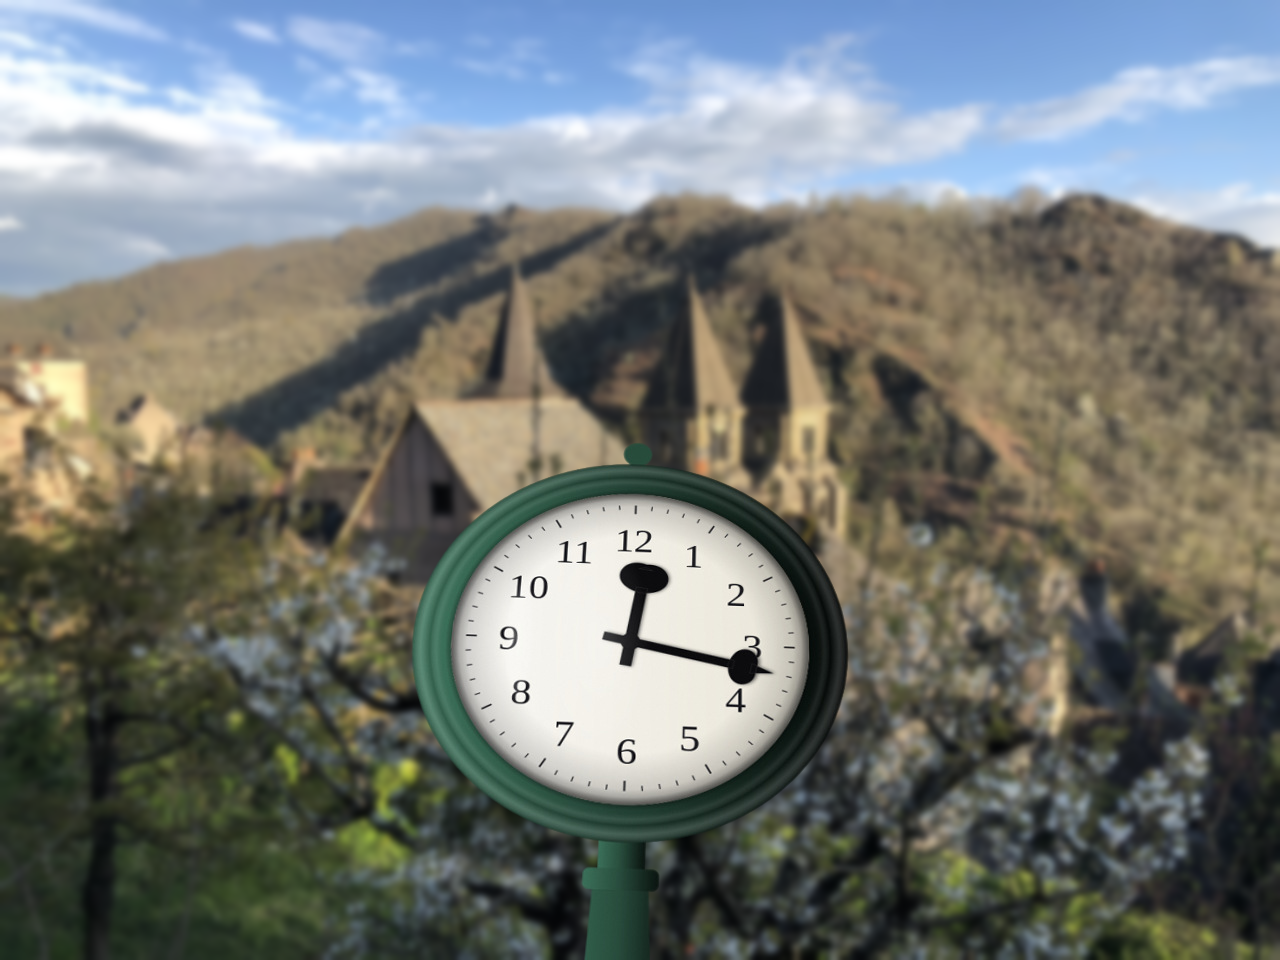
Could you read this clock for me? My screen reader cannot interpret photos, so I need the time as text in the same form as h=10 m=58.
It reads h=12 m=17
